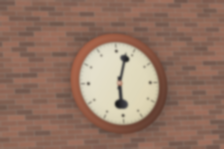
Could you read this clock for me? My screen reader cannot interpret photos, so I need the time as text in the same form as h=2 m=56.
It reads h=6 m=3
